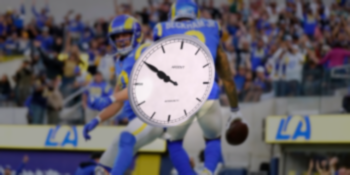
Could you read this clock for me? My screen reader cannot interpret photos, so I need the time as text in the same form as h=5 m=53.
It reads h=9 m=50
